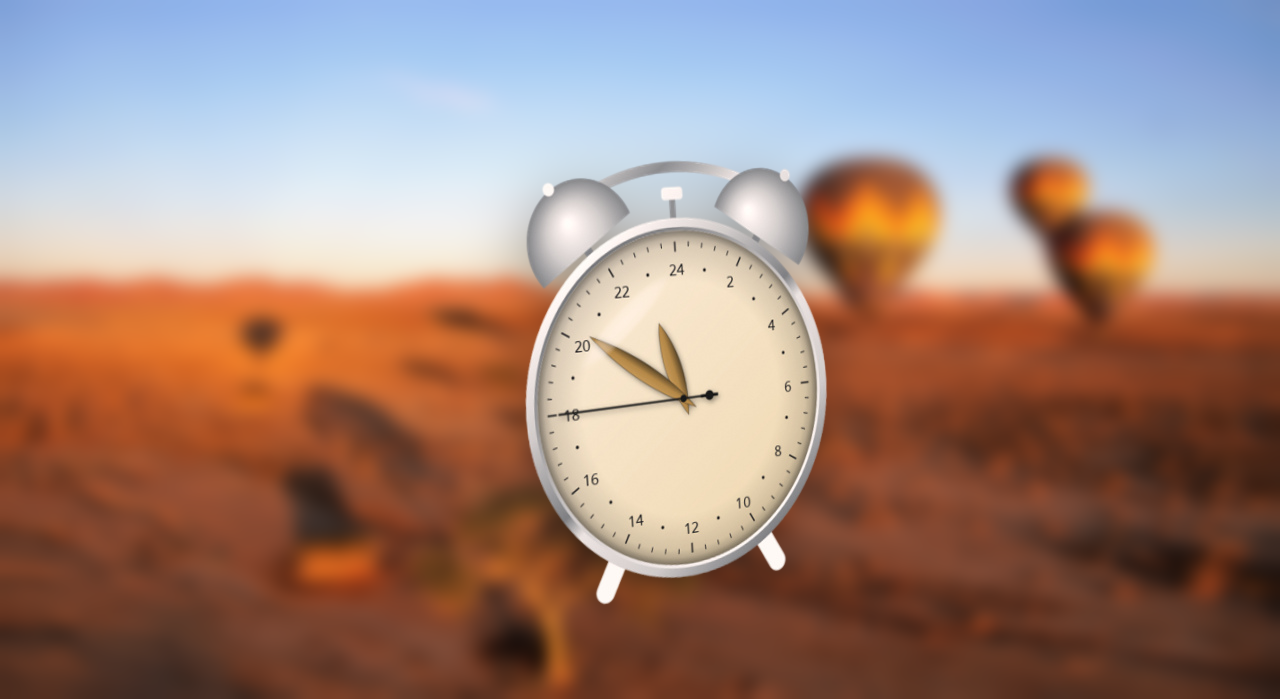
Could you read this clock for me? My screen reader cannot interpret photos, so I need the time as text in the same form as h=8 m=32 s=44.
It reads h=22 m=50 s=45
